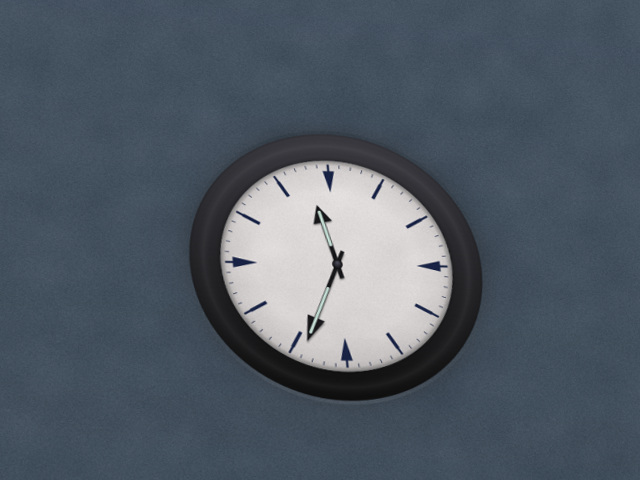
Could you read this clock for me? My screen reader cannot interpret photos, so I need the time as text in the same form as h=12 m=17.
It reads h=11 m=34
